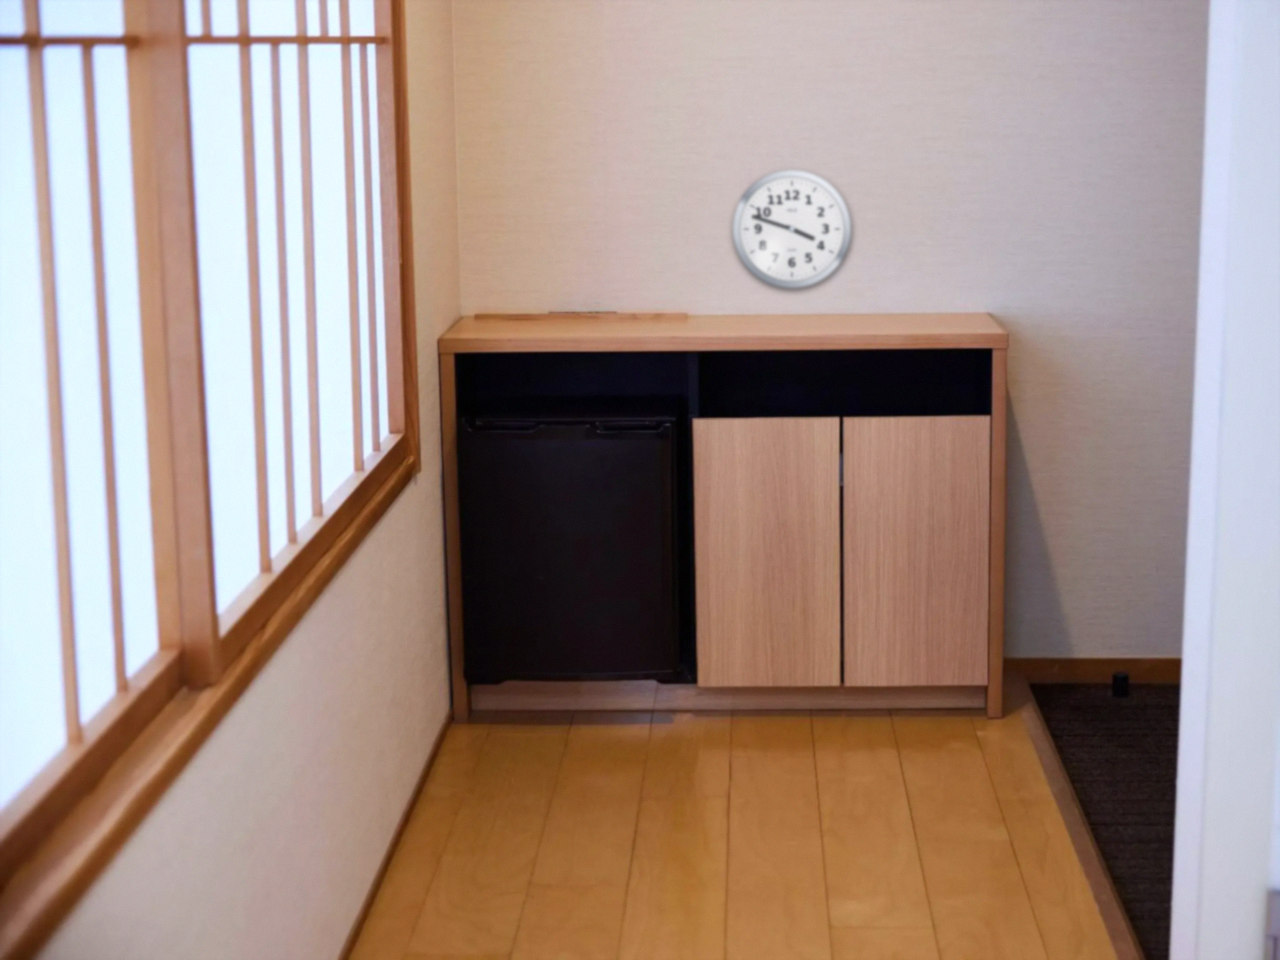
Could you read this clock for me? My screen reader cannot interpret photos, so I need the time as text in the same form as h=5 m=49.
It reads h=3 m=48
